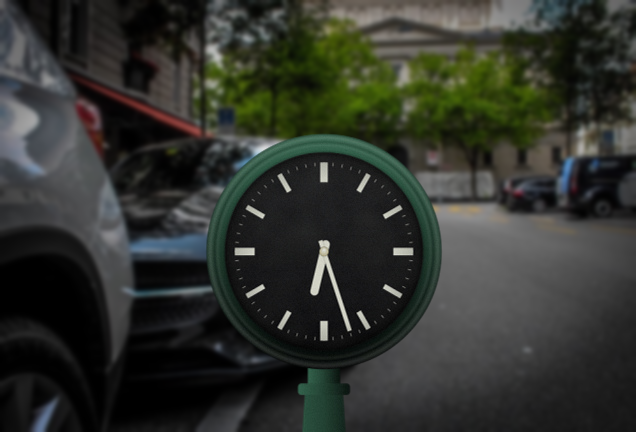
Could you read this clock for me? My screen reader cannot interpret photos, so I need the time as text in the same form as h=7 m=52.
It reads h=6 m=27
